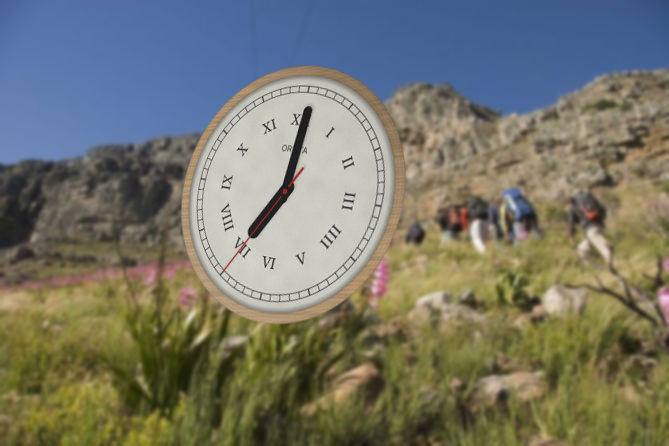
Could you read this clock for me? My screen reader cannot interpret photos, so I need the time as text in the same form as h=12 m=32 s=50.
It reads h=7 m=0 s=35
